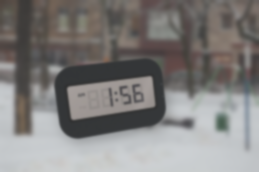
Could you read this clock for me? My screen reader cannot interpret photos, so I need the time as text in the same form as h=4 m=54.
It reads h=1 m=56
